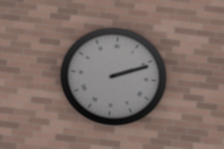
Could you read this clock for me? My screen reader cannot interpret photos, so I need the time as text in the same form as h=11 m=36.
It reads h=2 m=11
